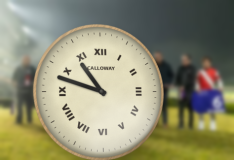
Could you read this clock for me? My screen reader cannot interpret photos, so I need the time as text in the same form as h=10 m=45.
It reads h=10 m=48
